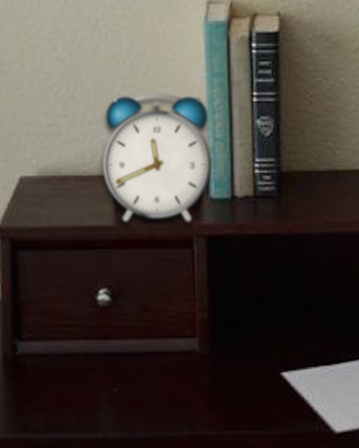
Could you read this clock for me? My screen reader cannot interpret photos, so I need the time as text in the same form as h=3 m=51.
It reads h=11 m=41
